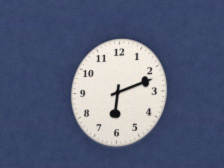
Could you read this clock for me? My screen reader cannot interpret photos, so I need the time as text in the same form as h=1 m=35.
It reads h=6 m=12
